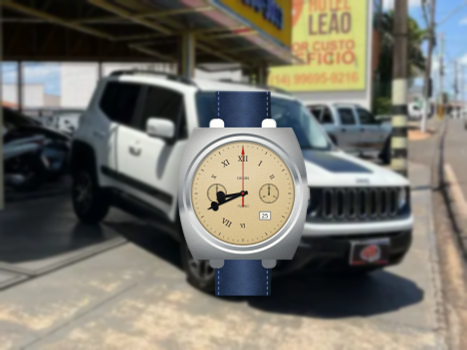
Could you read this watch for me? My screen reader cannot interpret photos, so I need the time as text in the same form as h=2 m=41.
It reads h=8 m=41
